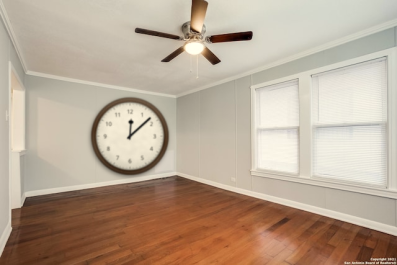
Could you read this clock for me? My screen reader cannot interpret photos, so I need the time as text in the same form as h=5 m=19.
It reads h=12 m=8
